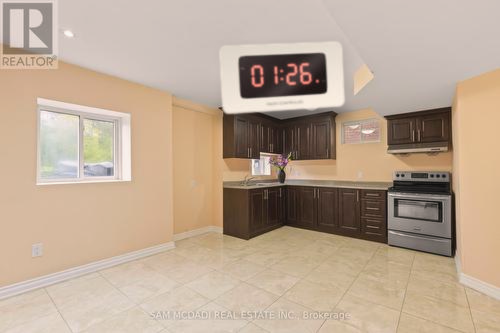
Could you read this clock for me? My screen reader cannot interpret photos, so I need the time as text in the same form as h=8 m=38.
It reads h=1 m=26
